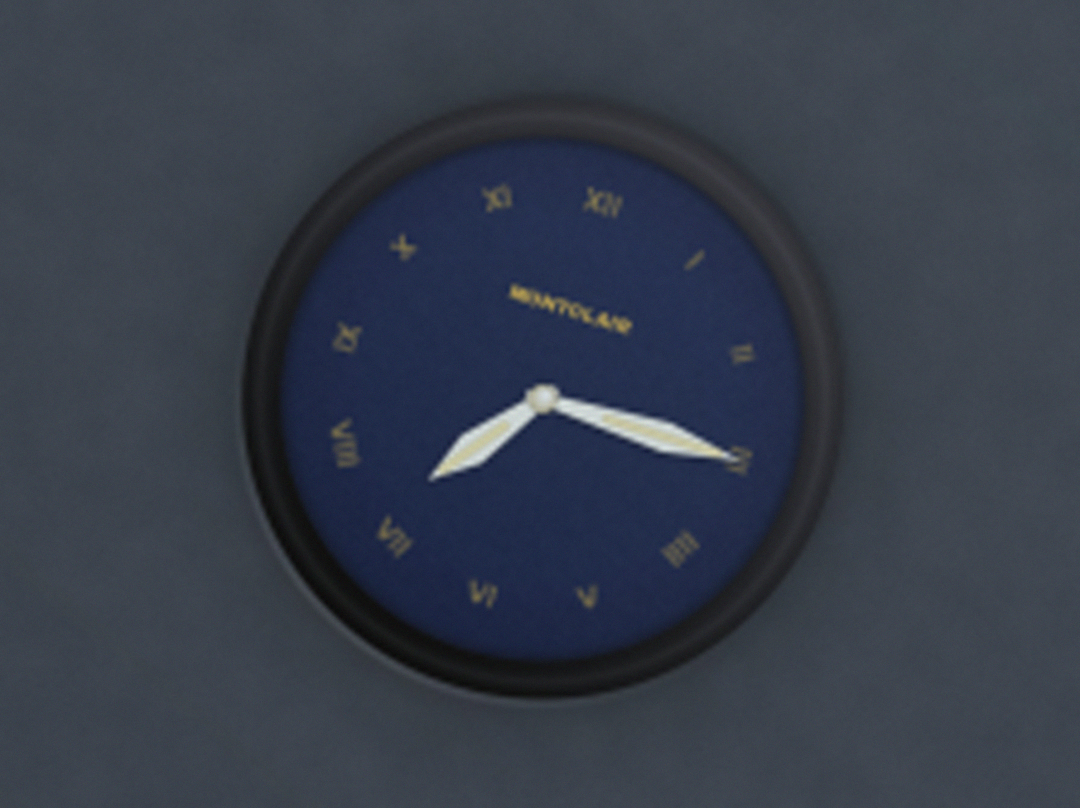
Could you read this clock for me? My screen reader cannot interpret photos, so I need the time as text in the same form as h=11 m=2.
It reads h=7 m=15
